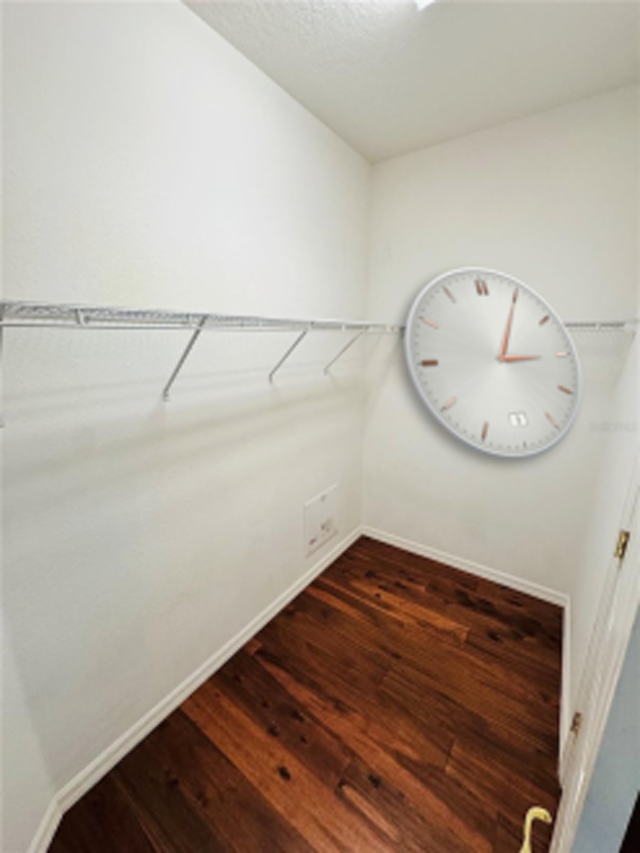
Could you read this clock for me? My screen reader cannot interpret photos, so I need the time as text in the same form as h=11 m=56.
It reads h=3 m=5
